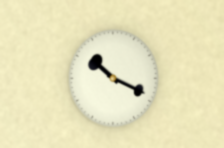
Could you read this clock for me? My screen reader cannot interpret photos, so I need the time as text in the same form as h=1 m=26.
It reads h=10 m=19
